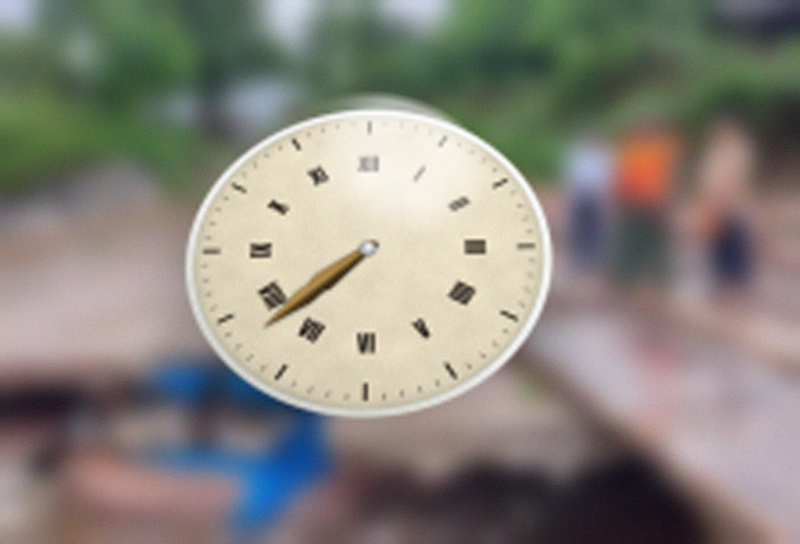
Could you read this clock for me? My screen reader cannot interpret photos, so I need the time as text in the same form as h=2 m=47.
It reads h=7 m=38
